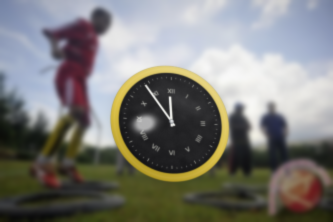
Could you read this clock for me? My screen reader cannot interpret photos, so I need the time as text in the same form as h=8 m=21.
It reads h=11 m=54
